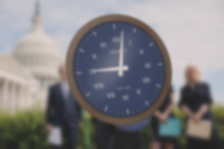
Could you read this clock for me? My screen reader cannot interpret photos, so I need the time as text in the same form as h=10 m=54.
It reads h=9 m=2
